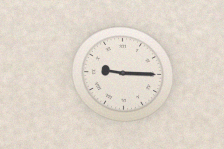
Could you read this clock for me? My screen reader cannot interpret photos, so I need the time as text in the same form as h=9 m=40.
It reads h=9 m=15
